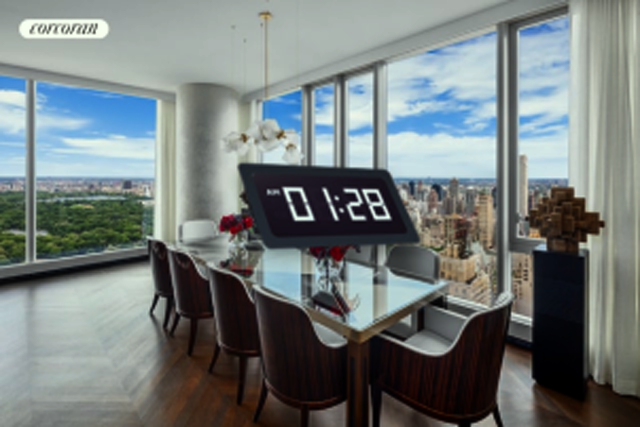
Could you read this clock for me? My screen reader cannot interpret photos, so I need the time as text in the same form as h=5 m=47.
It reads h=1 m=28
